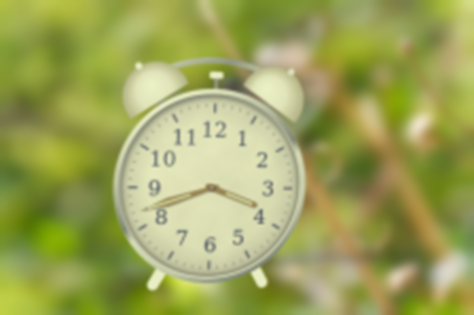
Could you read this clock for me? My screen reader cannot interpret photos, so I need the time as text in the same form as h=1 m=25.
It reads h=3 m=42
